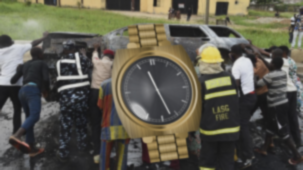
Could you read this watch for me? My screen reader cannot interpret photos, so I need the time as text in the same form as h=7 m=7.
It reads h=11 m=27
